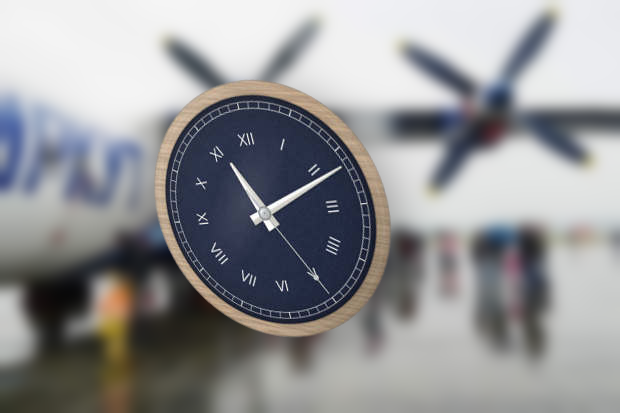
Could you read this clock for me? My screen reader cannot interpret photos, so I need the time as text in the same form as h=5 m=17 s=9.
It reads h=11 m=11 s=25
